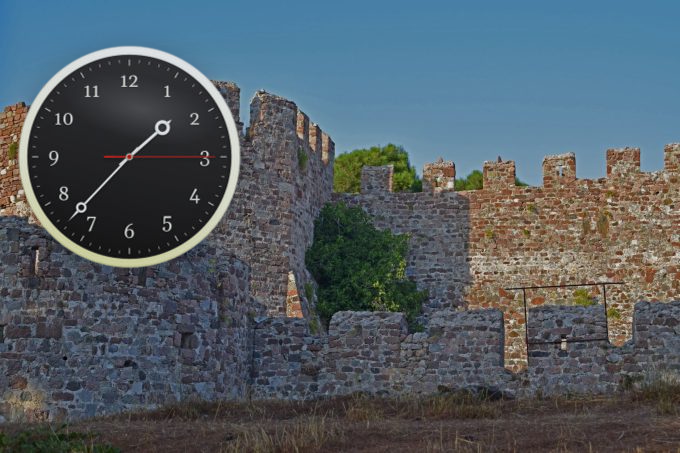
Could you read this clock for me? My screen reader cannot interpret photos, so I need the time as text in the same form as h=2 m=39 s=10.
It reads h=1 m=37 s=15
